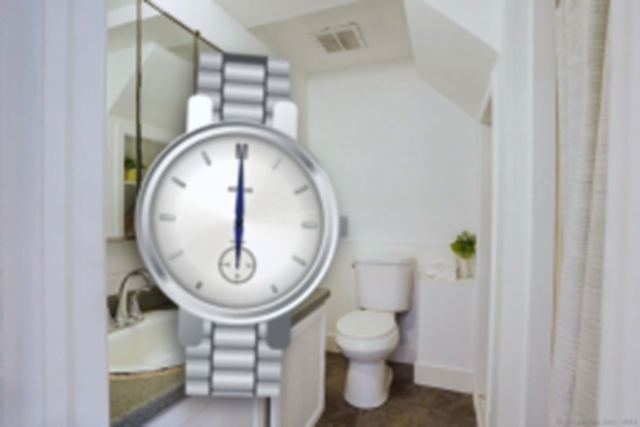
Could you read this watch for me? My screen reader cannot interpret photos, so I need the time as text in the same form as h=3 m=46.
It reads h=6 m=0
